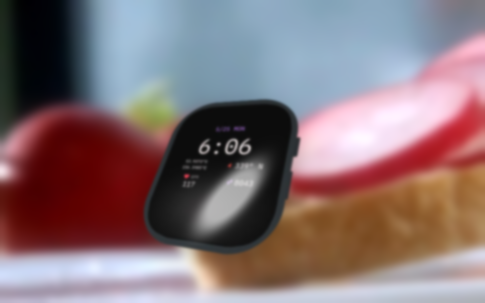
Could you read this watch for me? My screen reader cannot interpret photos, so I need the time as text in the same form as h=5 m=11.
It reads h=6 m=6
